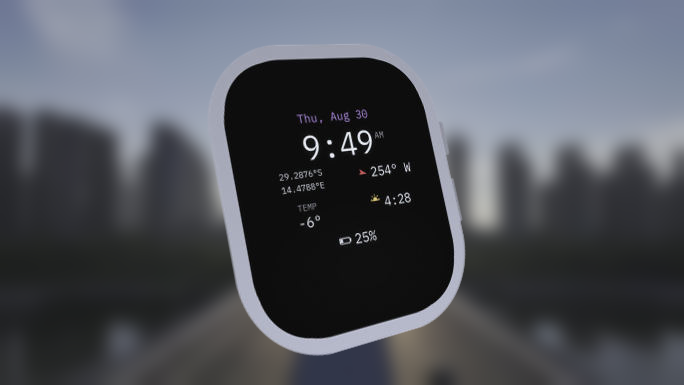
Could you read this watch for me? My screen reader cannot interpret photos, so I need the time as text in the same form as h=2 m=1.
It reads h=9 m=49
